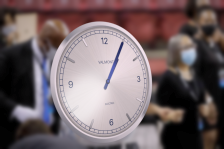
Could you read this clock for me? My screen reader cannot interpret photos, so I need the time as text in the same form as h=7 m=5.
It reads h=1 m=5
